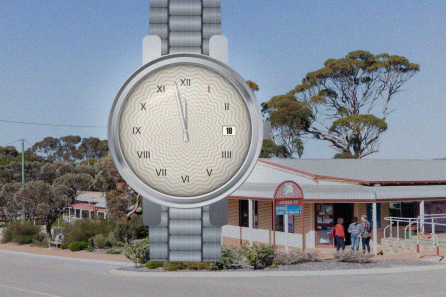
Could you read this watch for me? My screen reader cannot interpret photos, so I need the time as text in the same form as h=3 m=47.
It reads h=11 m=58
